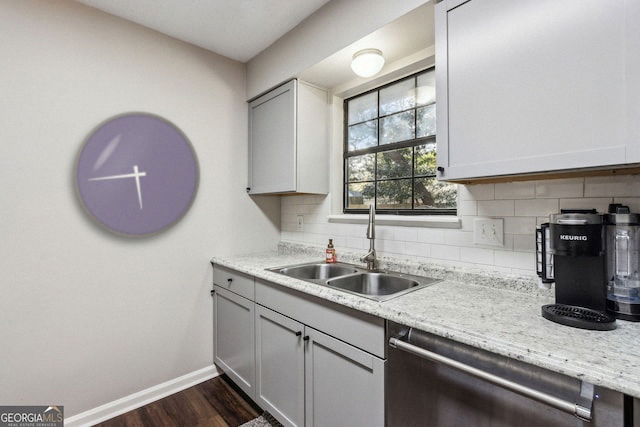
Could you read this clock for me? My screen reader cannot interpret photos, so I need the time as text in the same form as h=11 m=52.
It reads h=5 m=44
